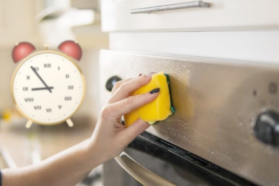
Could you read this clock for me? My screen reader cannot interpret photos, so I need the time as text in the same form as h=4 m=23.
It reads h=8 m=54
